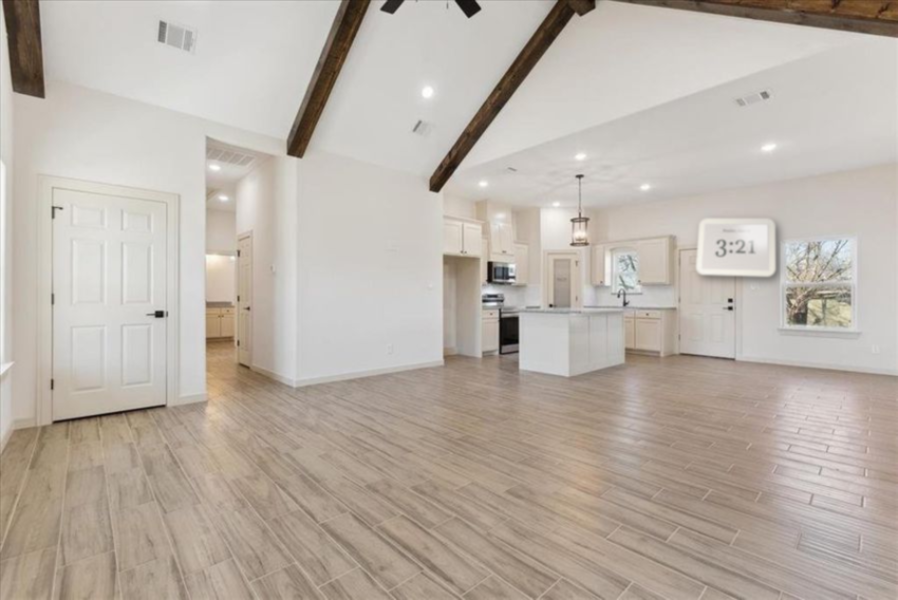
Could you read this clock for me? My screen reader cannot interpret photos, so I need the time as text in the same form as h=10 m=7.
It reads h=3 m=21
